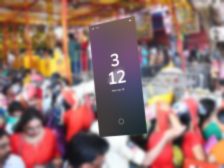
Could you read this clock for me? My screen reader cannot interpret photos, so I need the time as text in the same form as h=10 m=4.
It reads h=3 m=12
